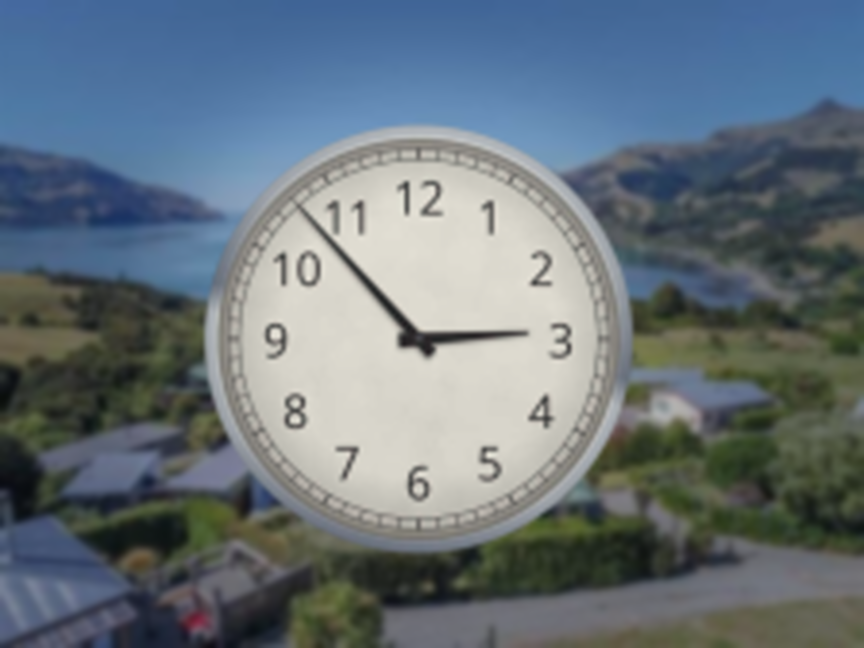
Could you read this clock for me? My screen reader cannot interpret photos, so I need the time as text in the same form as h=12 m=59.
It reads h=2 m=53
